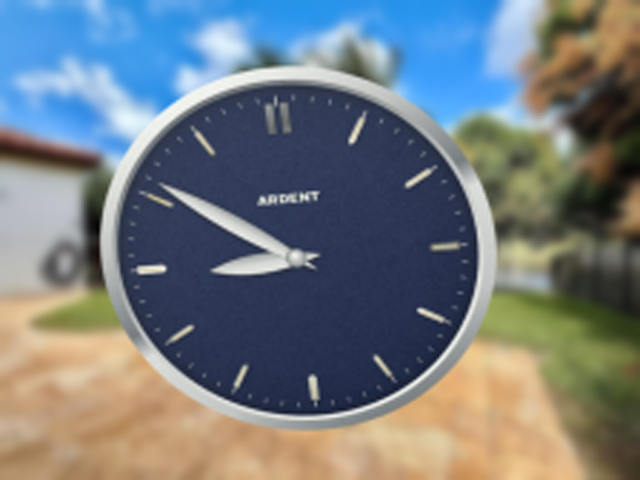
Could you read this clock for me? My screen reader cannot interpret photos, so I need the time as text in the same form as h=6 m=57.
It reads h=8 m=51
